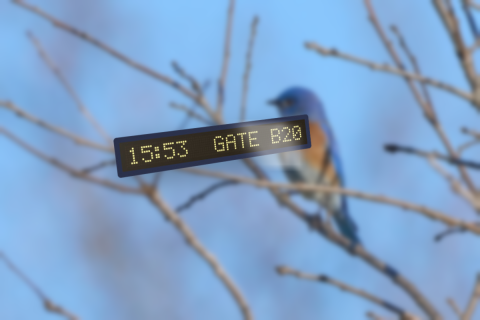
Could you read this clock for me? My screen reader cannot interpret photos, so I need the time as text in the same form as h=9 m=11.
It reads h=15 m=53
